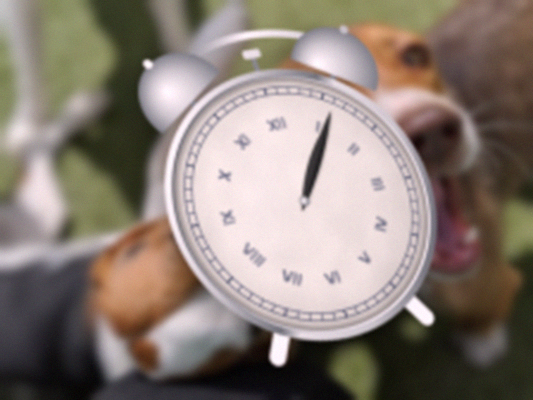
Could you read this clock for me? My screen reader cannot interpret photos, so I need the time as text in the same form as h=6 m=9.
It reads h=1 m=6
